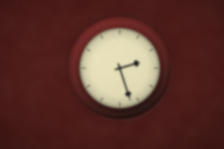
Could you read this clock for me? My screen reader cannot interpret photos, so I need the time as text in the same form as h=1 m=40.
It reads h=2 m=27
